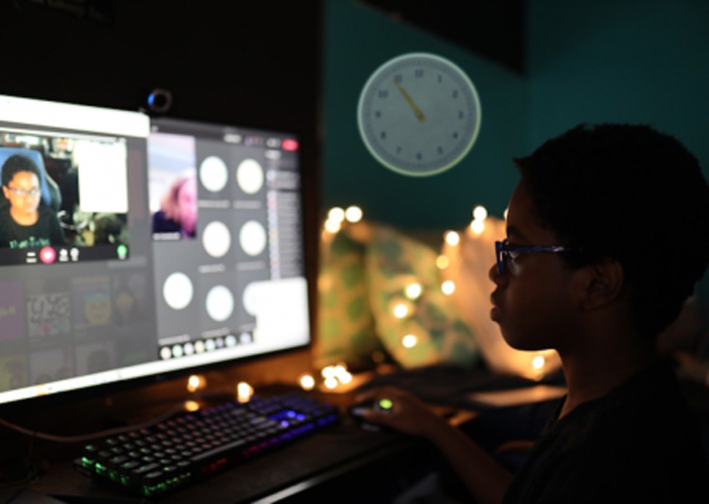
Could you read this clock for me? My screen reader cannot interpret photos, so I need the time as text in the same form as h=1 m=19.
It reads h=10 m=54
